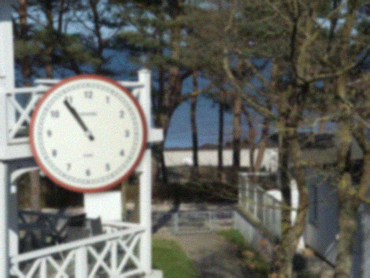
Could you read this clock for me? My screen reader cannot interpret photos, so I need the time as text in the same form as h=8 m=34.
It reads h=10 m=54
